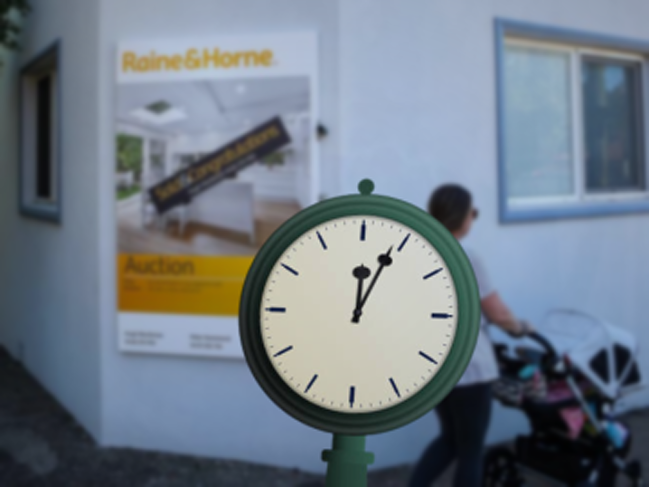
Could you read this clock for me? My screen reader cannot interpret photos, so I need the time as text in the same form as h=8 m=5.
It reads h=12 m=4
